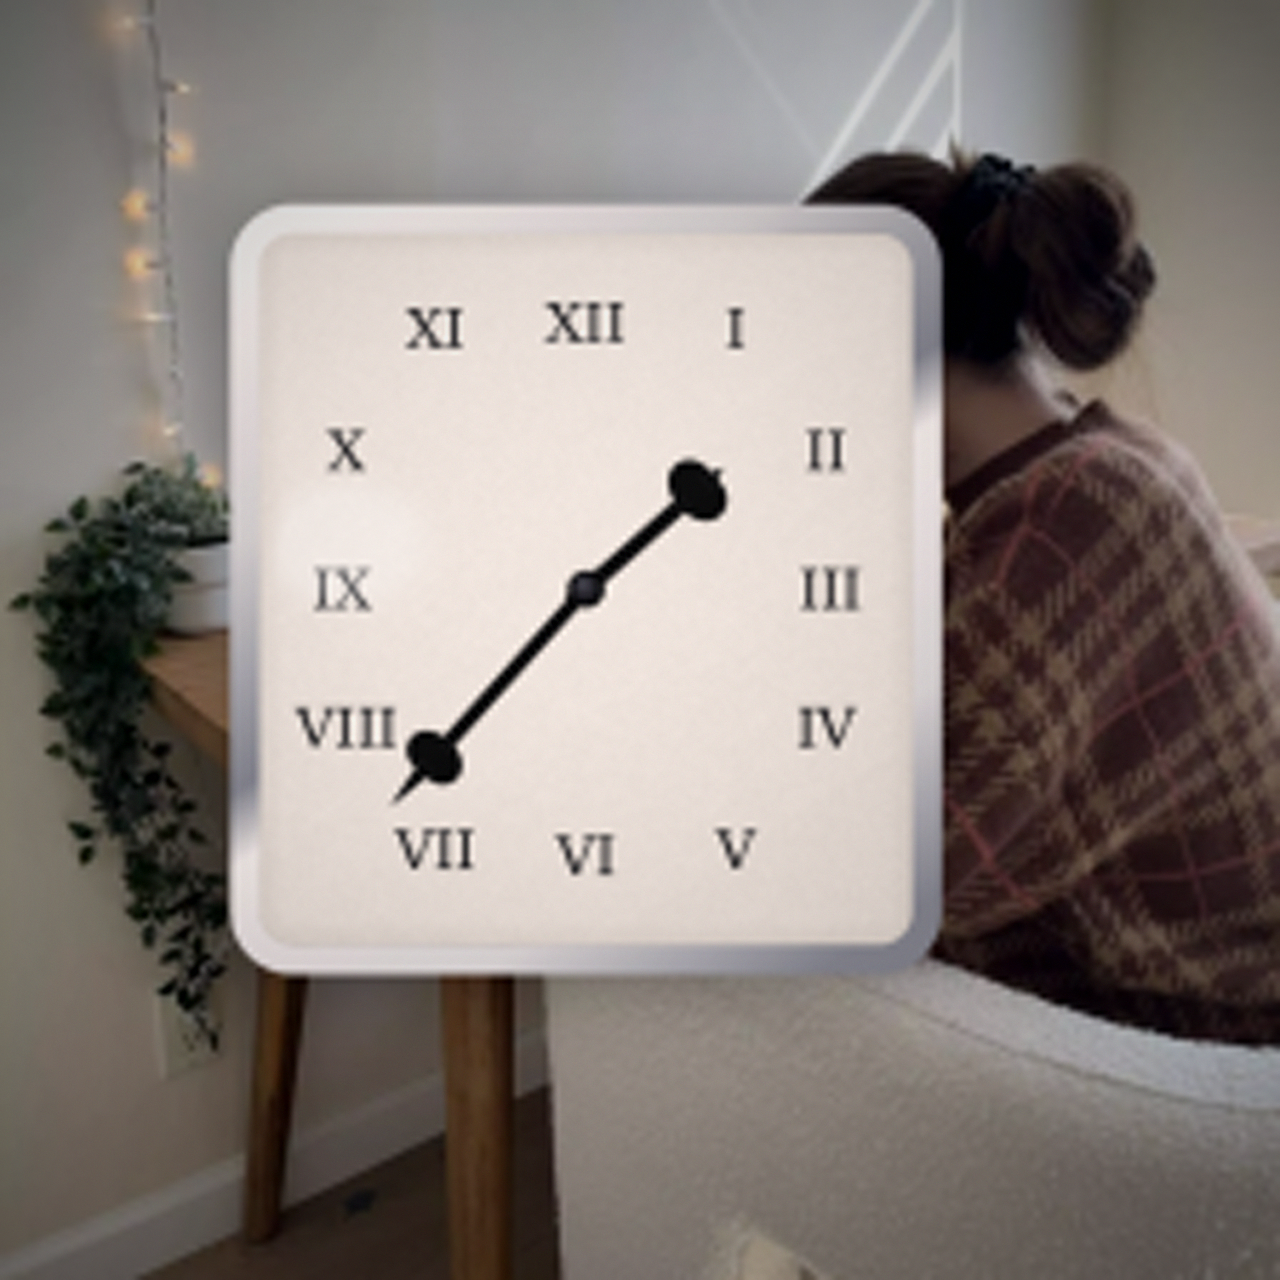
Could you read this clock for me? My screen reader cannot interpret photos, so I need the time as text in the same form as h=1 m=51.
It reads h=1 m=37
